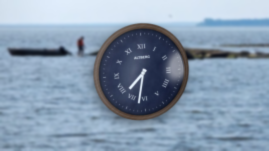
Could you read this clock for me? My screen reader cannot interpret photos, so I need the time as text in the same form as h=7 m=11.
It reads h=7 m=32
